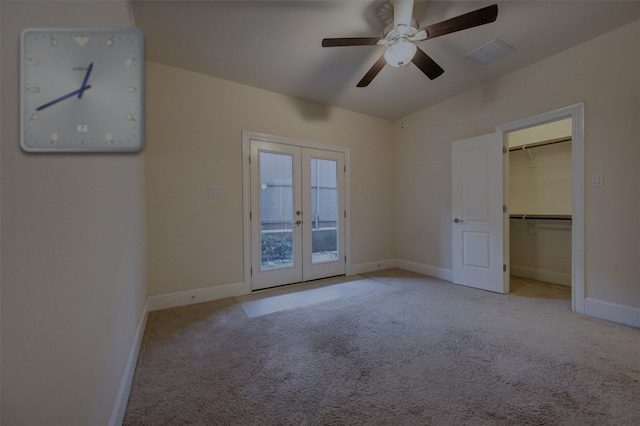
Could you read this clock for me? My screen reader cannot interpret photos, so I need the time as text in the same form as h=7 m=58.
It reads h=12 m=41
